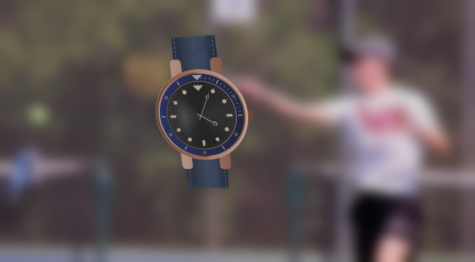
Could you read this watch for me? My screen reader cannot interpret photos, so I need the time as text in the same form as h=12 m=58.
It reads h=4 m=4
